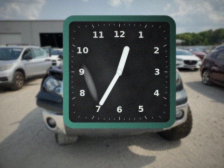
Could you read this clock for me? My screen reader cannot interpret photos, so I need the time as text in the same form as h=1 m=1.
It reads h=12 m=35
